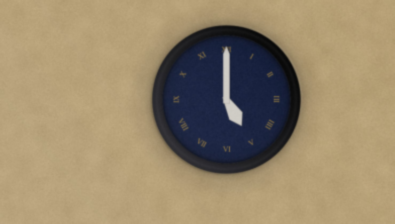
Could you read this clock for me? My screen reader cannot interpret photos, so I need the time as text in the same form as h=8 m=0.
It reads h=5 m=0
